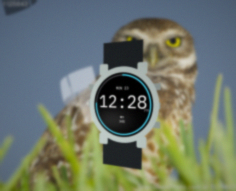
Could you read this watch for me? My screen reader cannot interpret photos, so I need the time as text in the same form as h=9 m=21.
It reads h=12 m=28
